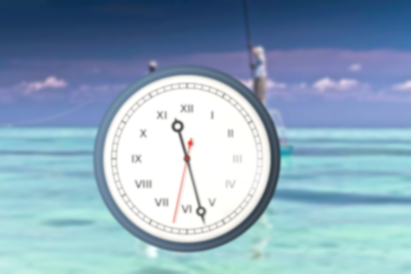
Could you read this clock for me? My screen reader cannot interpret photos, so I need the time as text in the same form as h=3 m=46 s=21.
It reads h=11 m=27 s=32
